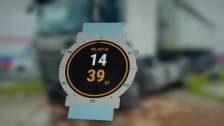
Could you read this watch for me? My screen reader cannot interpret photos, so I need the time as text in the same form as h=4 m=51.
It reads h=14 m=39
